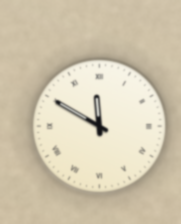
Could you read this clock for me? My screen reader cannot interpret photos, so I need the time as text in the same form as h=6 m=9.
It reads h=11 m=50
